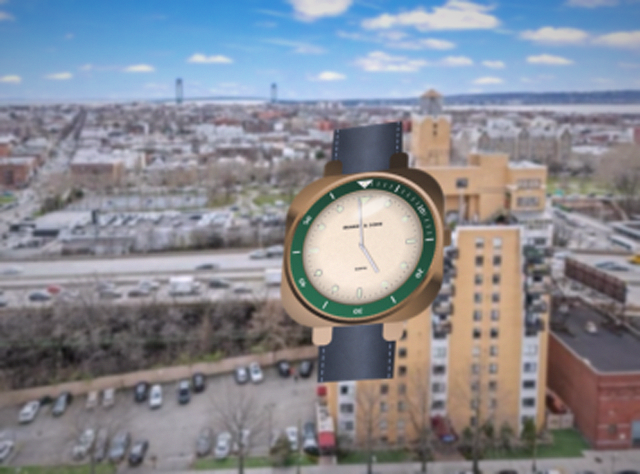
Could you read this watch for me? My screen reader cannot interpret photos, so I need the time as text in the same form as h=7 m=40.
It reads h=4 m=59
